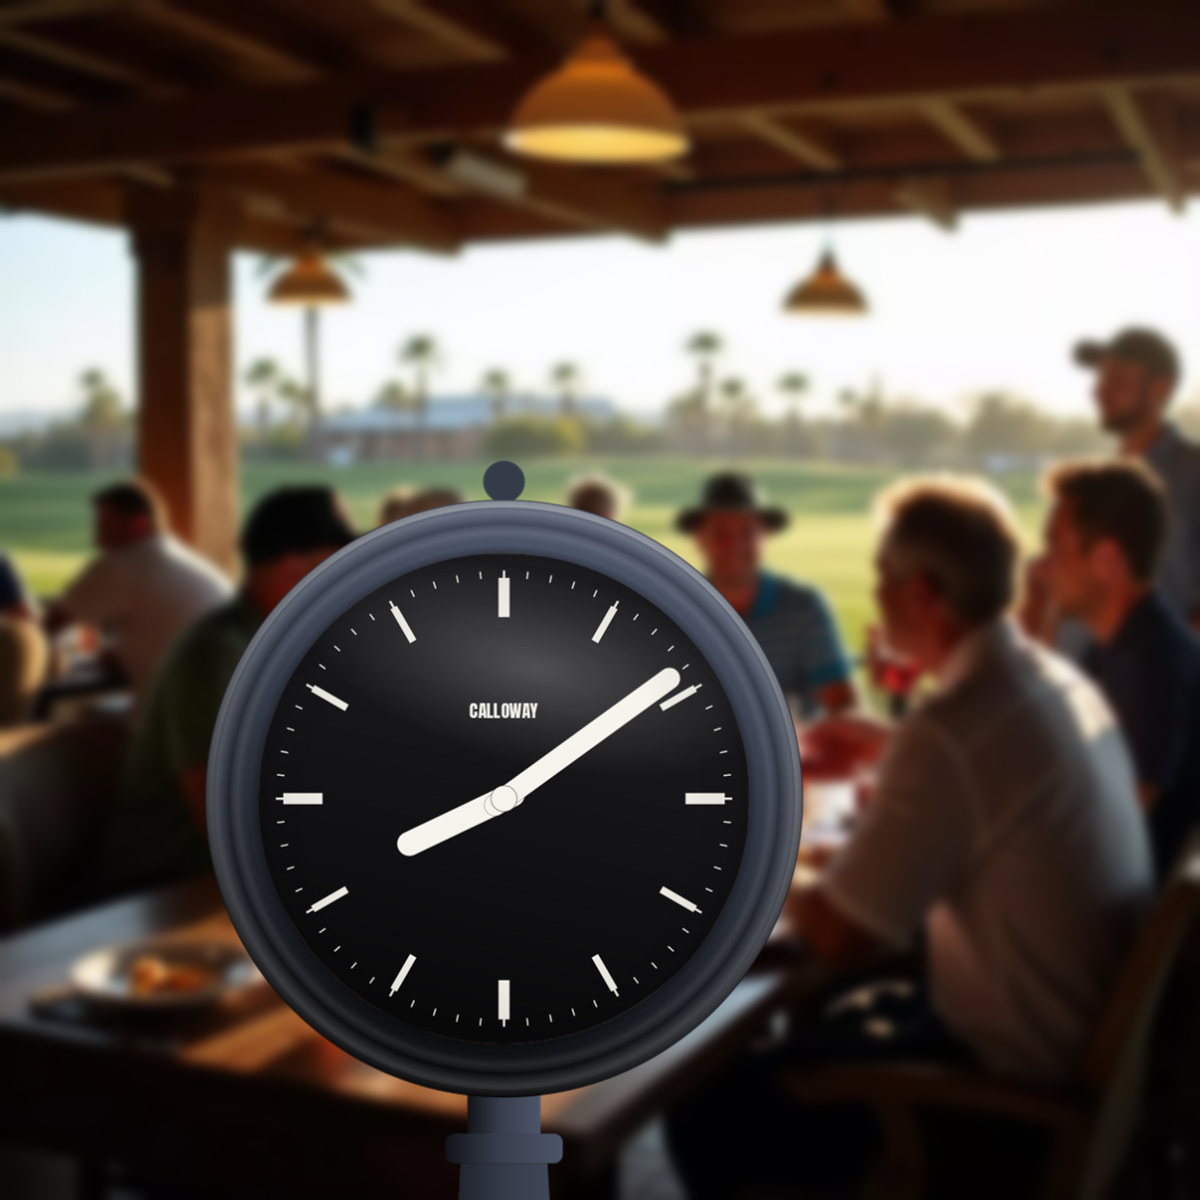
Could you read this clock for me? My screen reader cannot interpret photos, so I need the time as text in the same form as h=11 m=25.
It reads h=8 m=9
